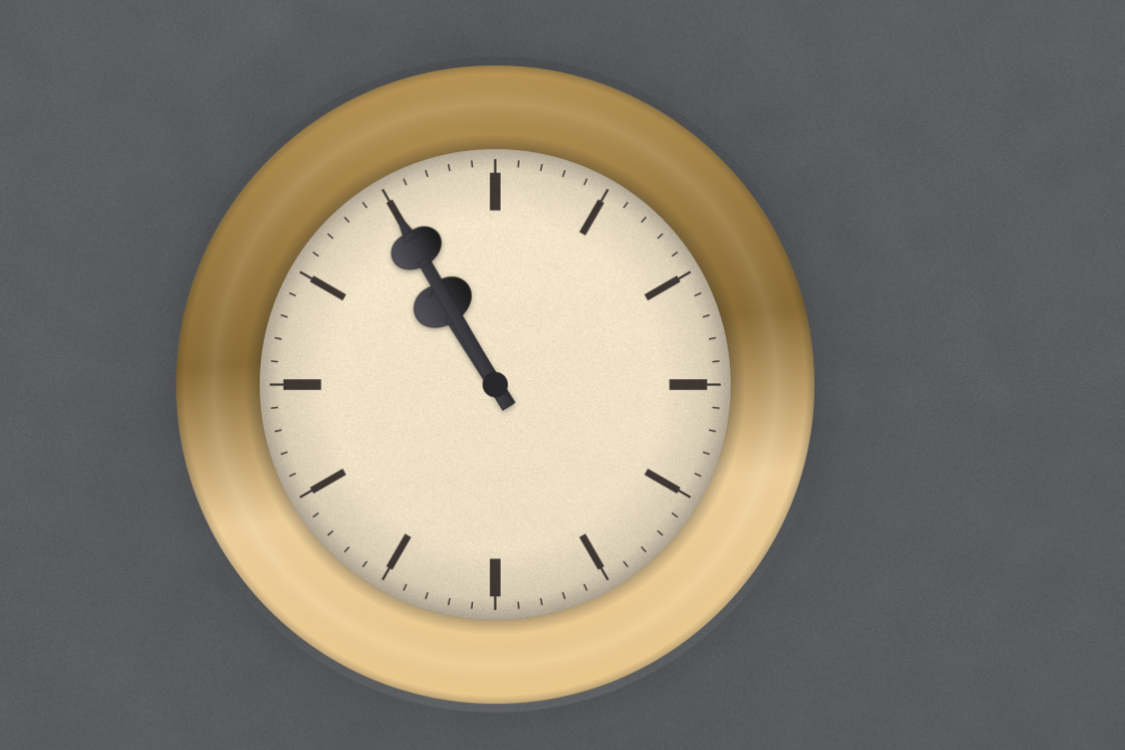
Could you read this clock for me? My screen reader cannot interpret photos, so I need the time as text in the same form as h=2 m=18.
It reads h=10 m=55
